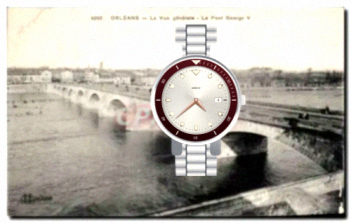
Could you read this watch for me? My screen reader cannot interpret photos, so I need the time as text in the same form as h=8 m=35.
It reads h=4 m=38
